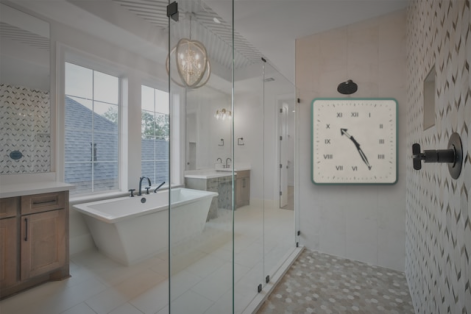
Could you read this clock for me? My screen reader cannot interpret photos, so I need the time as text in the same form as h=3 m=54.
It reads h=10 m=25
